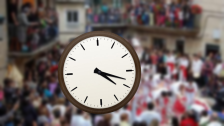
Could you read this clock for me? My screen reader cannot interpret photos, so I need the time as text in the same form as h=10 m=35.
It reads h=4 m=18
